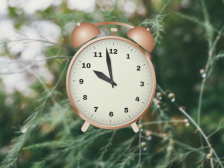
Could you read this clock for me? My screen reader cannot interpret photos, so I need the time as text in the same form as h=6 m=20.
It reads h=9 m=58
